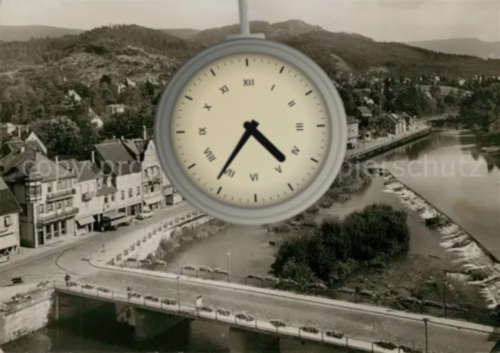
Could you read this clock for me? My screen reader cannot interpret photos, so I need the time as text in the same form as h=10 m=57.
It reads h=4 m=36
